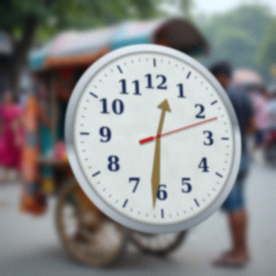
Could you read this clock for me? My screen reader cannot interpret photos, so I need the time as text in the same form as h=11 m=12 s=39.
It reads h=12 m=31 s=12
